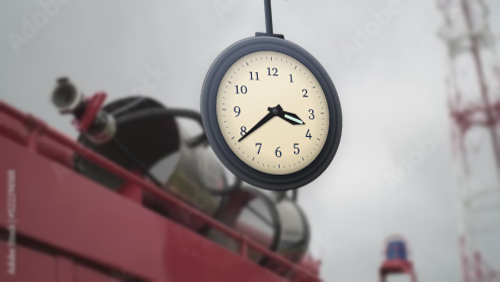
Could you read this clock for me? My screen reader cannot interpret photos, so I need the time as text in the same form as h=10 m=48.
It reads h=3 m=39
